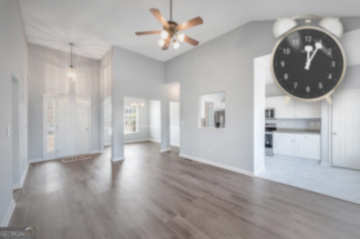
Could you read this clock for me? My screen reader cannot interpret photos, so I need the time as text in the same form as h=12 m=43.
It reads h=12 m=5
